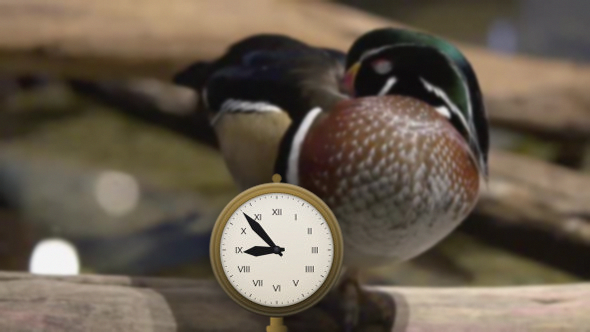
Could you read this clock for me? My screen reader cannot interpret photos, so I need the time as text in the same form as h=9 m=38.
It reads h=8 m=53
